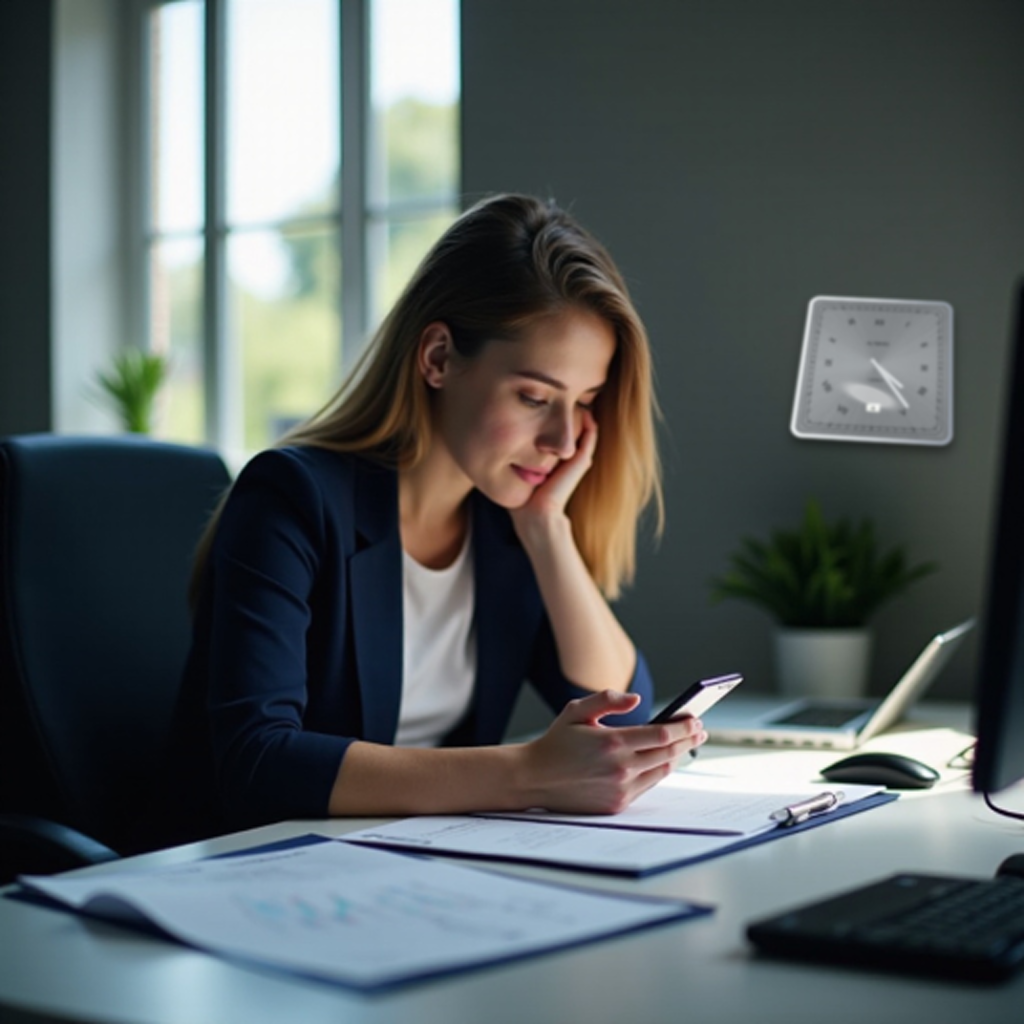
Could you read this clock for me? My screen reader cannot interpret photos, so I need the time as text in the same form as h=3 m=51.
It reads h=4 m=24
